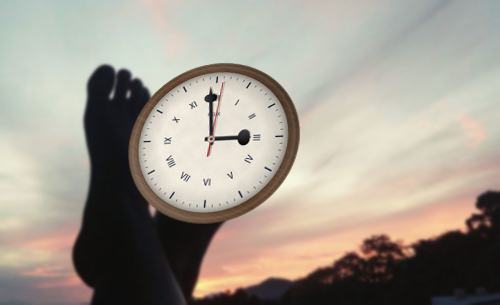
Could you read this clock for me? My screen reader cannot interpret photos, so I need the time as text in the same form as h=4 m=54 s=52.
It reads h=2 m=59 s=1
